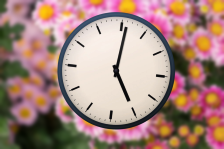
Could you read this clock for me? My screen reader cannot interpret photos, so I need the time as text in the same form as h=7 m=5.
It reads h=5 m=1
